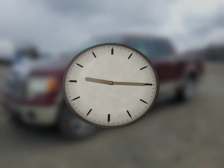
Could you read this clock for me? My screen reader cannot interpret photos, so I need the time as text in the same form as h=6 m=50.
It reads h=9 m=15
